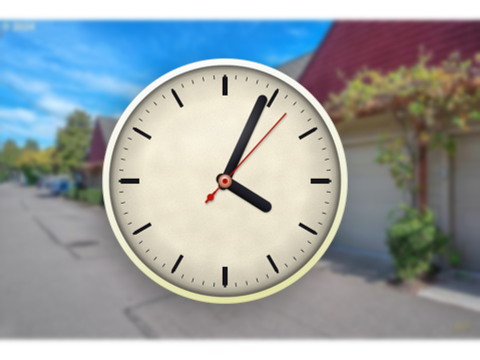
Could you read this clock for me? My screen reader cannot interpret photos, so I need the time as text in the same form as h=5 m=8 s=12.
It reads h=4 m=4 s=7
